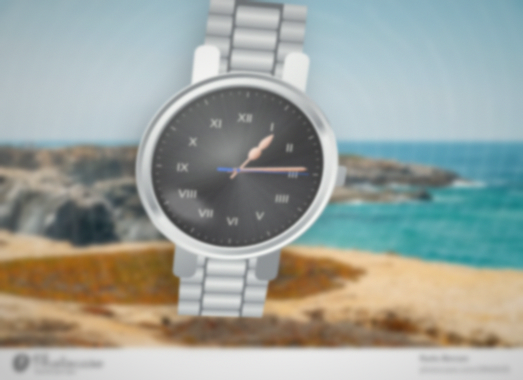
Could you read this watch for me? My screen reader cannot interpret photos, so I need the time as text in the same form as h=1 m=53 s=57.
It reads h=1 m=14 s=15
